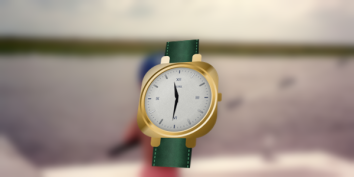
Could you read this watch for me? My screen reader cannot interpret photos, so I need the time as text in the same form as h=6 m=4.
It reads h=11 m=31
